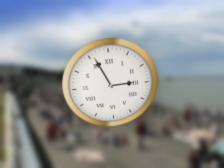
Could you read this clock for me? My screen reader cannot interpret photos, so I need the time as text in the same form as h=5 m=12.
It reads h=2 m=56
